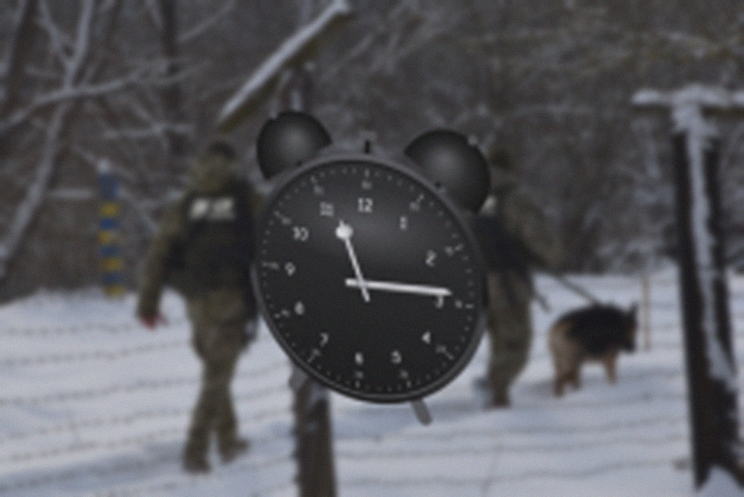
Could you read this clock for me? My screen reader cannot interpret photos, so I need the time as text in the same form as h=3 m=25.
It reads h=11 m=14
